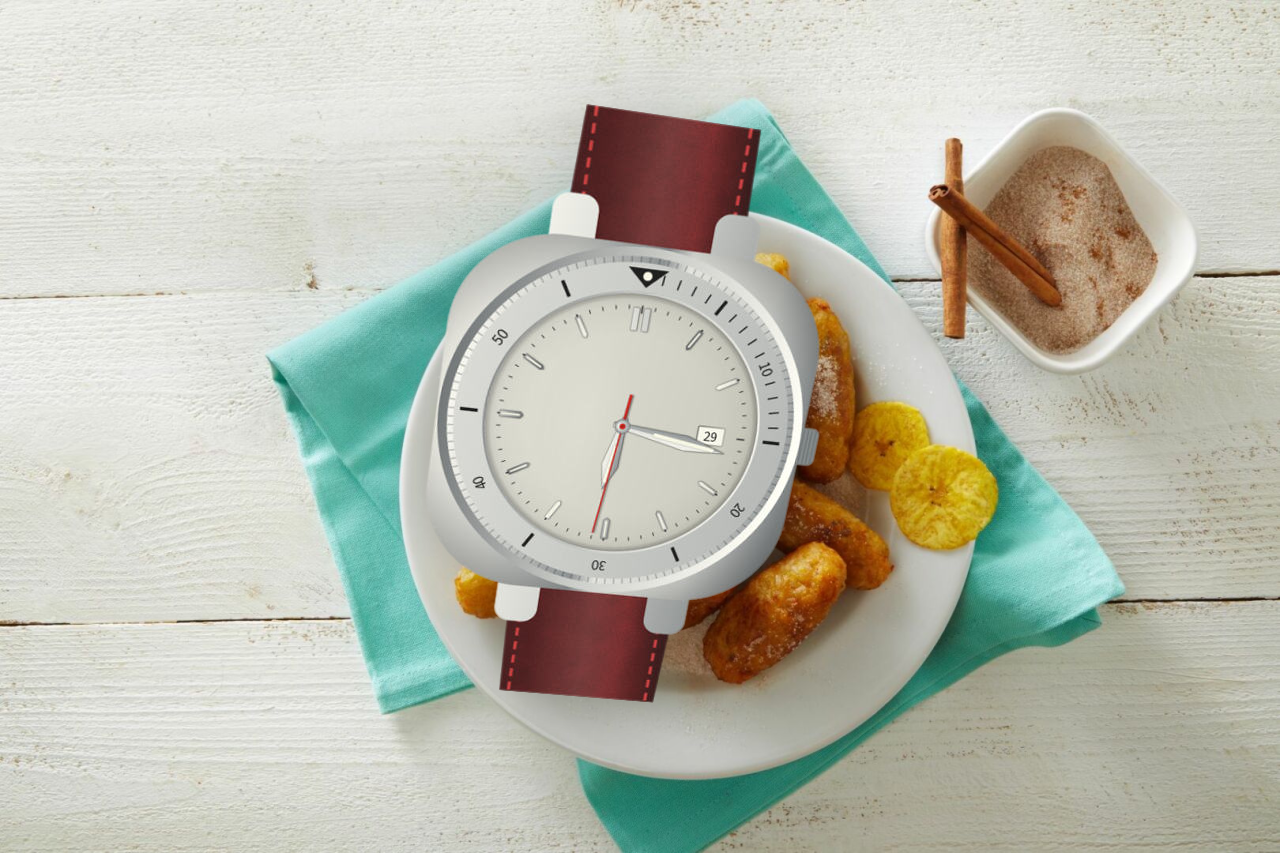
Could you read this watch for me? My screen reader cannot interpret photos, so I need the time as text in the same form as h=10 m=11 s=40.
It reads h=6 m=16 s=31
